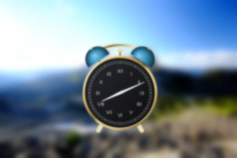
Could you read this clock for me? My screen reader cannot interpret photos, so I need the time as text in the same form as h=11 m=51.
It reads h=8 m=11
